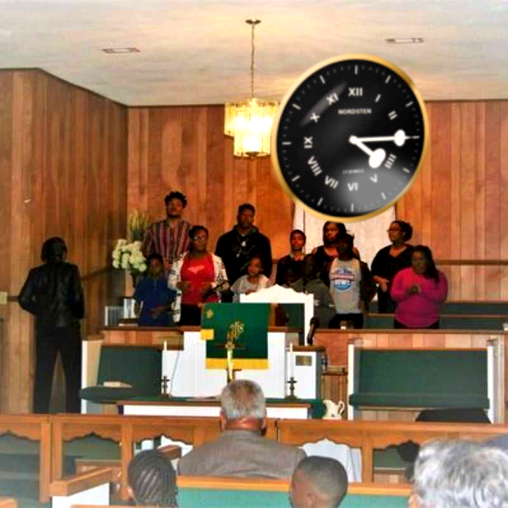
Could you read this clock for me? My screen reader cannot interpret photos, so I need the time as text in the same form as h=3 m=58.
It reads h=4 m=15
